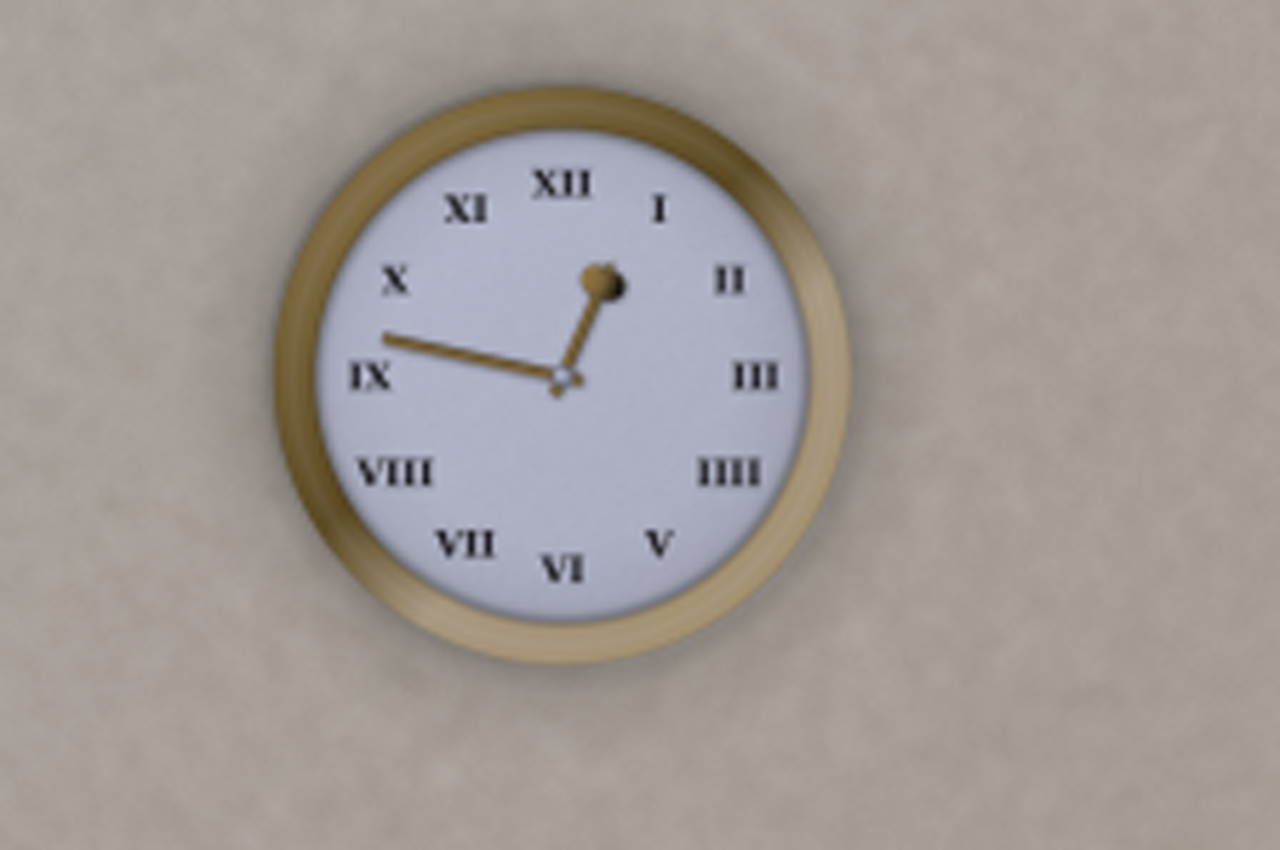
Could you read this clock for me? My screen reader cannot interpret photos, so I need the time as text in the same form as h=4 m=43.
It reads h=12 m=47
